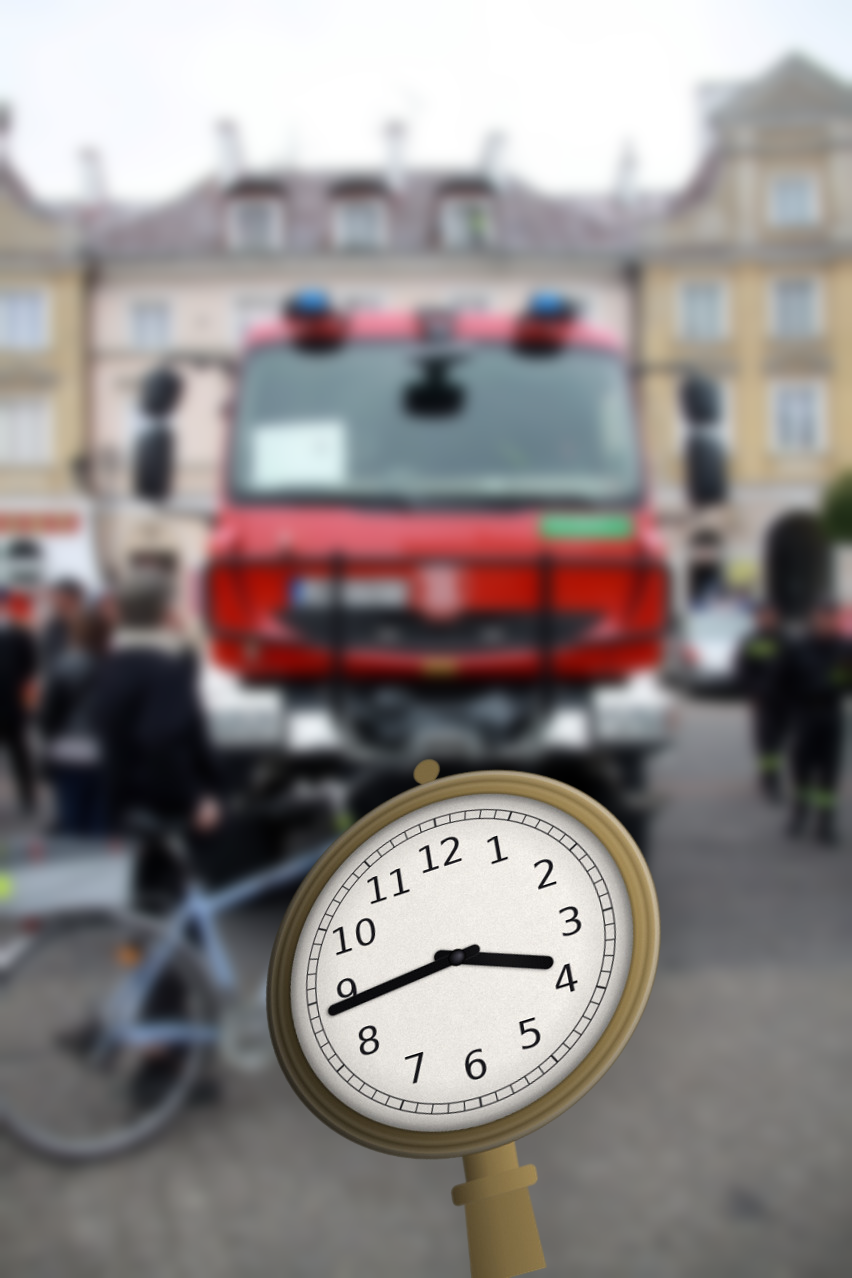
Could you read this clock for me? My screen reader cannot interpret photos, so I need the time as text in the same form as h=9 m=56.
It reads h=3 m=44
